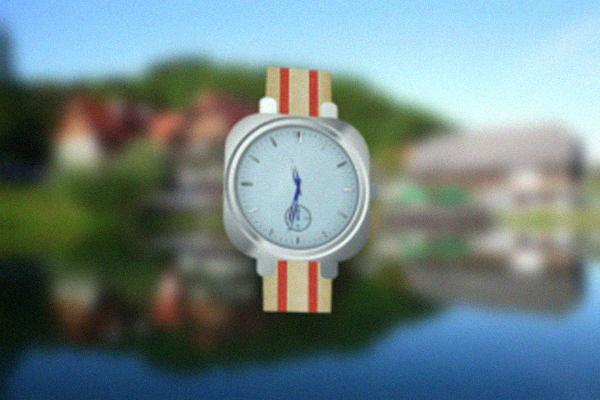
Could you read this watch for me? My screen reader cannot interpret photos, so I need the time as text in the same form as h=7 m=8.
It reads h=11 m=32
